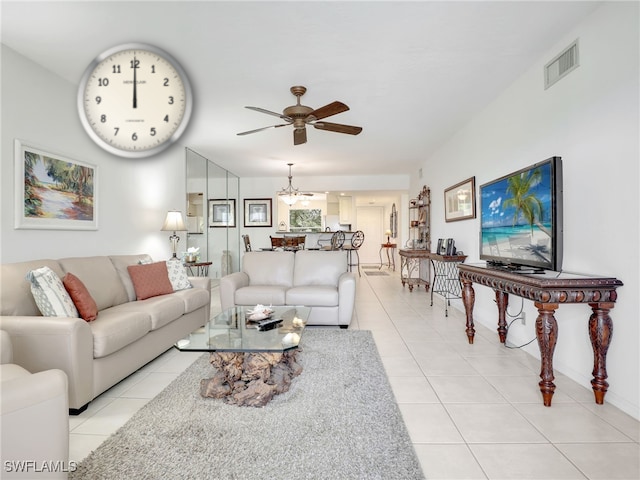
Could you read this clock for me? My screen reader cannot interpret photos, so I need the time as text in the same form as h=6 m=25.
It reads h=12 m=0
